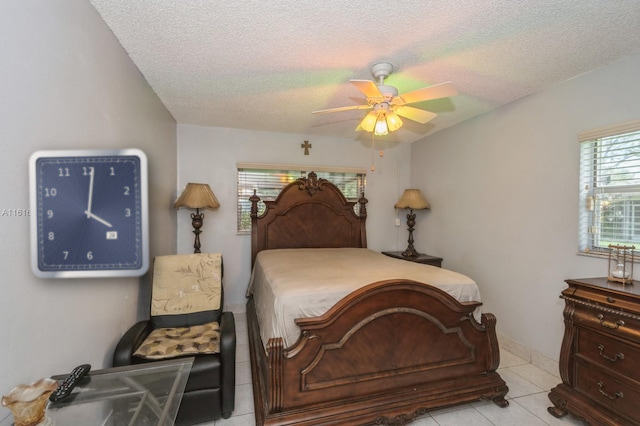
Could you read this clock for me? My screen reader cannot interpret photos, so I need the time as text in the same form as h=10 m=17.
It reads h=4 m=1
